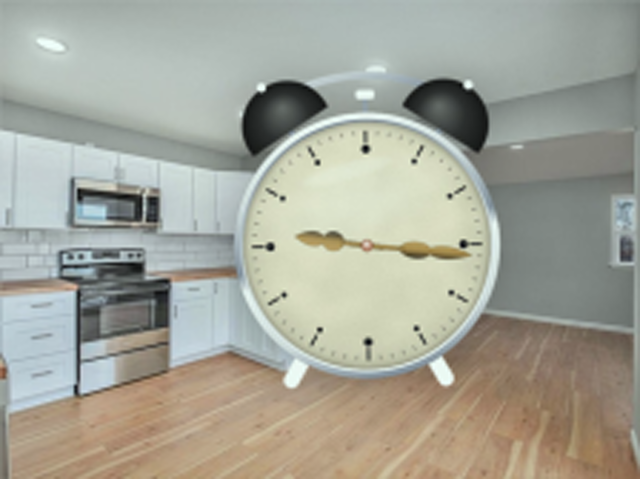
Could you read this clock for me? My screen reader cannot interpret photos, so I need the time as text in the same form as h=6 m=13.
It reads h=9 m=16
